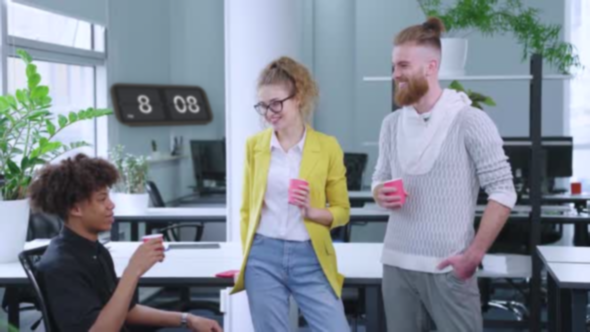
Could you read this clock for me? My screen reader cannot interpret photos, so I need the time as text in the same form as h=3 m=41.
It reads h=8 m=8
